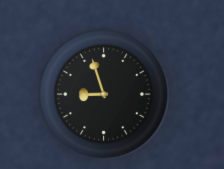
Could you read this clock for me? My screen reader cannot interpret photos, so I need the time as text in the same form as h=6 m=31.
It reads h=8 m=57
